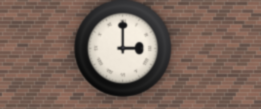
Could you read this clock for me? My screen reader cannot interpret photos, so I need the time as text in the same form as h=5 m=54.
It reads h=3 m=0
